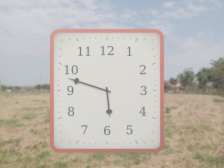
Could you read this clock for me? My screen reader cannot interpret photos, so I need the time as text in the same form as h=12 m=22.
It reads h=5 m=48
